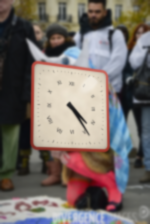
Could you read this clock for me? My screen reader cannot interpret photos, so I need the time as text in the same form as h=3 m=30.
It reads h=4 m=24
